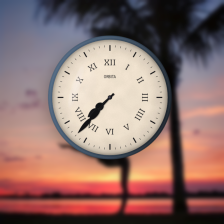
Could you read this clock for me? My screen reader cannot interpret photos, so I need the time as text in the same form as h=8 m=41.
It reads h=7 m=37
